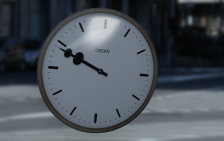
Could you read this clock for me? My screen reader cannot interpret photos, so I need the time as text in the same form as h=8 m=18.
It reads h=9 m=49
